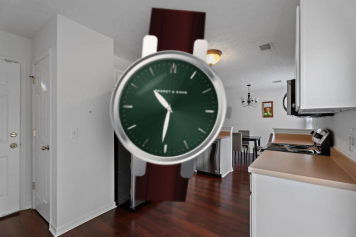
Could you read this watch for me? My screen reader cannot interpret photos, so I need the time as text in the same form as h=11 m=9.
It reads h=10 m=31
